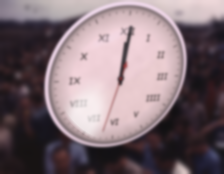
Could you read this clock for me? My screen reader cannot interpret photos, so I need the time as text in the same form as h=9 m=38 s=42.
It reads h=12 m=0 s=32
